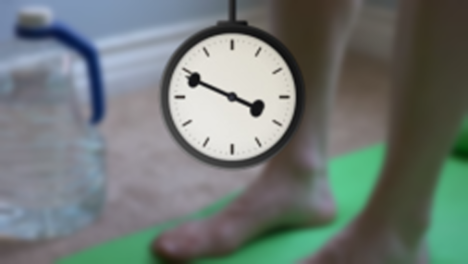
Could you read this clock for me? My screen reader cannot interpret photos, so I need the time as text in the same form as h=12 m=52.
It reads h=3 m=49
